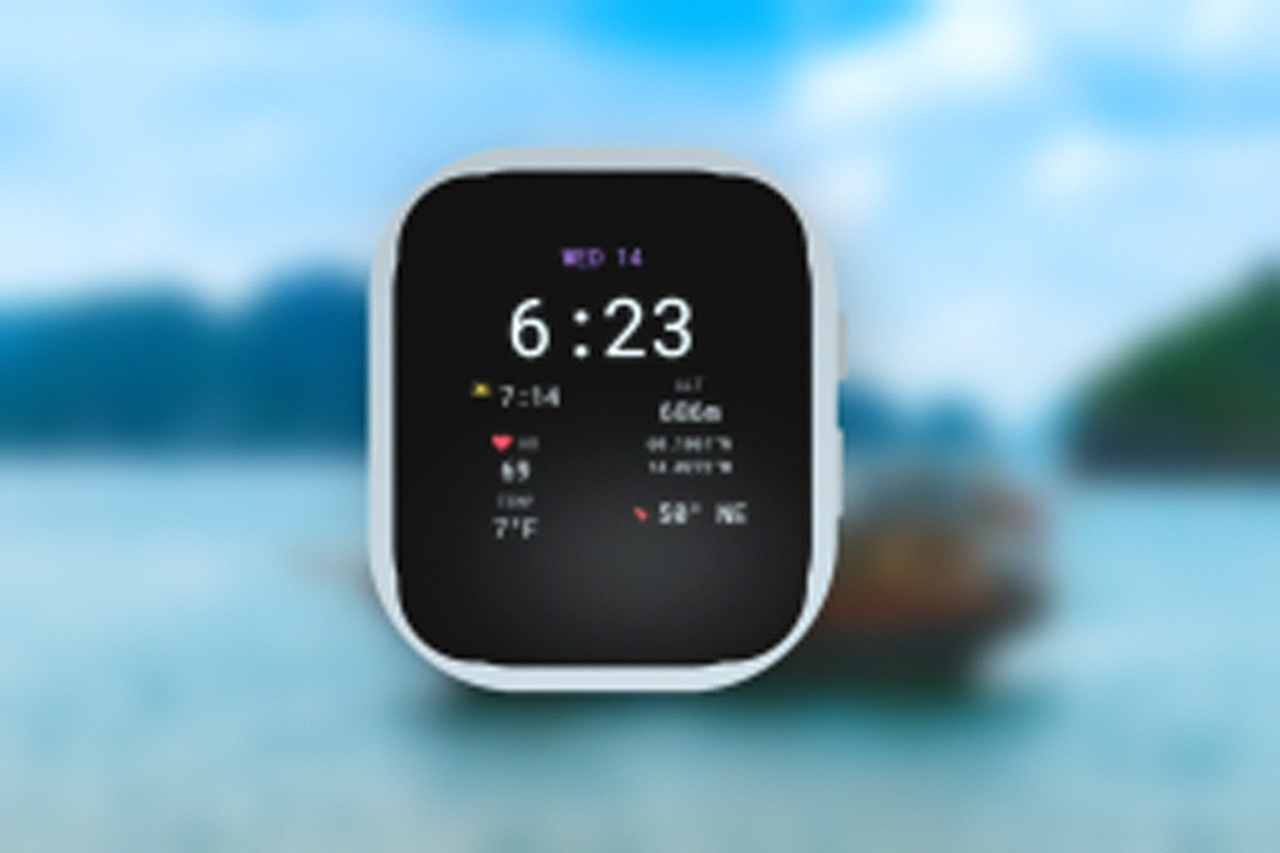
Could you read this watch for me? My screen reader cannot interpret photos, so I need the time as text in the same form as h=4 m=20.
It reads h=6 m=23
